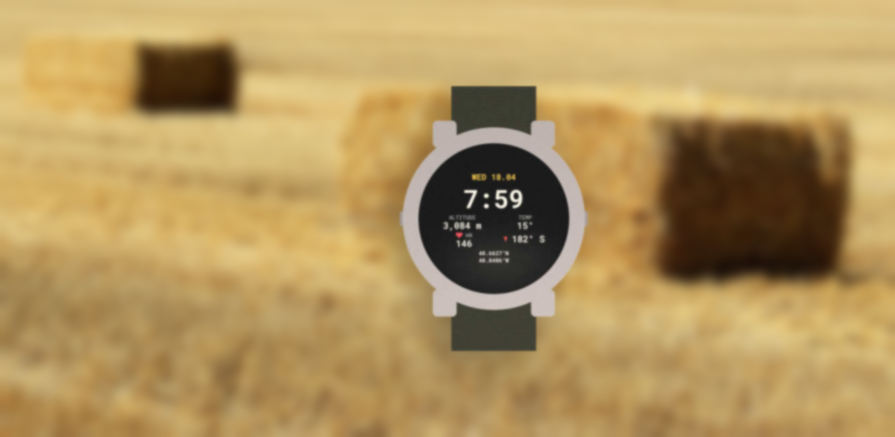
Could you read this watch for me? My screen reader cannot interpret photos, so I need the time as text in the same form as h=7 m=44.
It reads h=7 m=59
